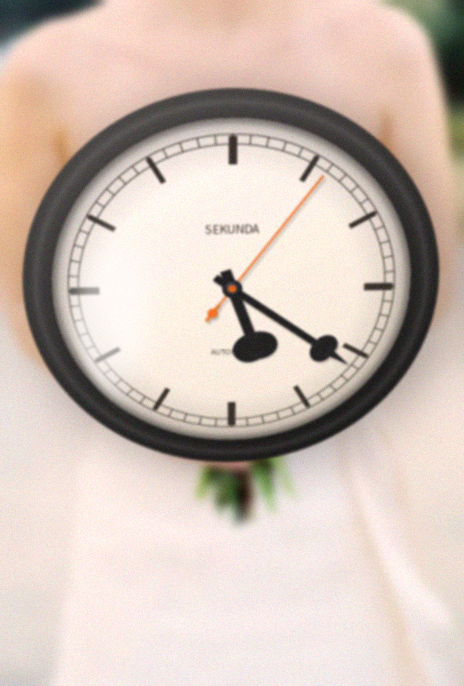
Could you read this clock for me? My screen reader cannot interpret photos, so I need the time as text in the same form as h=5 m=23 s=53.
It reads h=5 m=21 s=6
